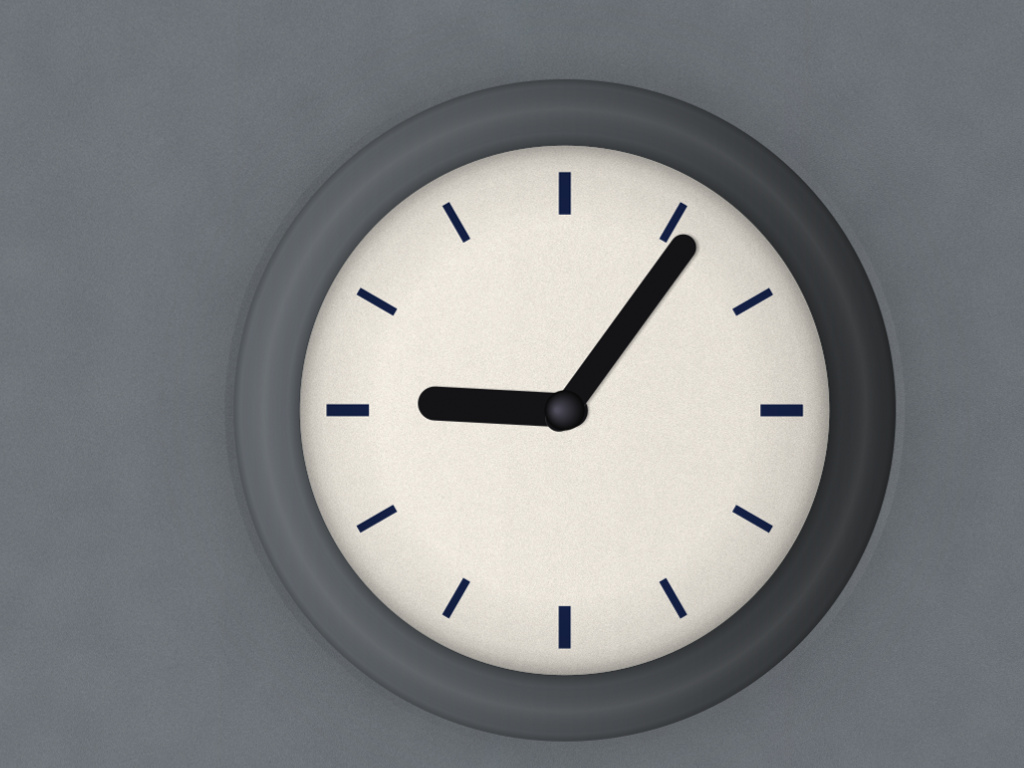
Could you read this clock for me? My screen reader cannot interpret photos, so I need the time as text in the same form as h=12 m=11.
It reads h=9 m=6
